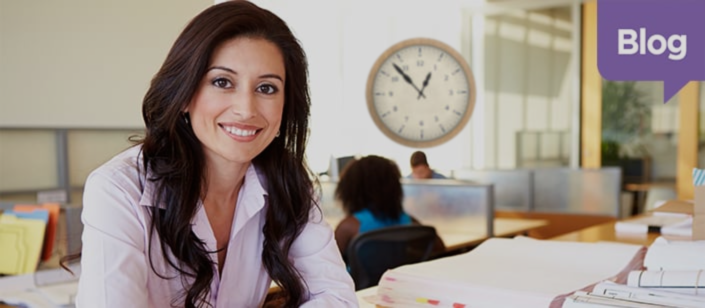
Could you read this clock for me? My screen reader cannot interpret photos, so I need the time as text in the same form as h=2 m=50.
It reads h=12 m=53
